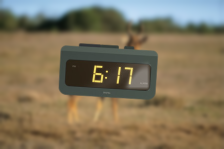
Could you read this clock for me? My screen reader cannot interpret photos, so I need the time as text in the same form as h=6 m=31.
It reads h=6 m=17
